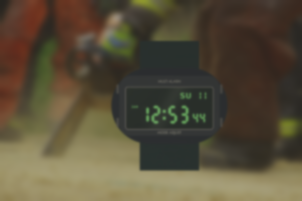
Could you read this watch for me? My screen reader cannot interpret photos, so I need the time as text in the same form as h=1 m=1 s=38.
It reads h=12 m=53 s=44
